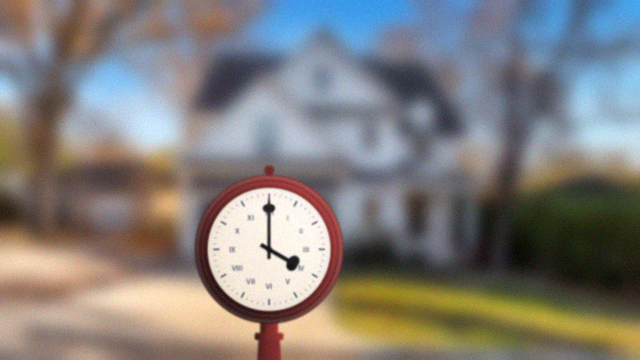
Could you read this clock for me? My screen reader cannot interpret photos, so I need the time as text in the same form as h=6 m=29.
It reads h=4 m=0
